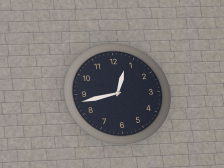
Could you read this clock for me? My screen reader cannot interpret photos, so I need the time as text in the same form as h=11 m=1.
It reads h=12 m=43
